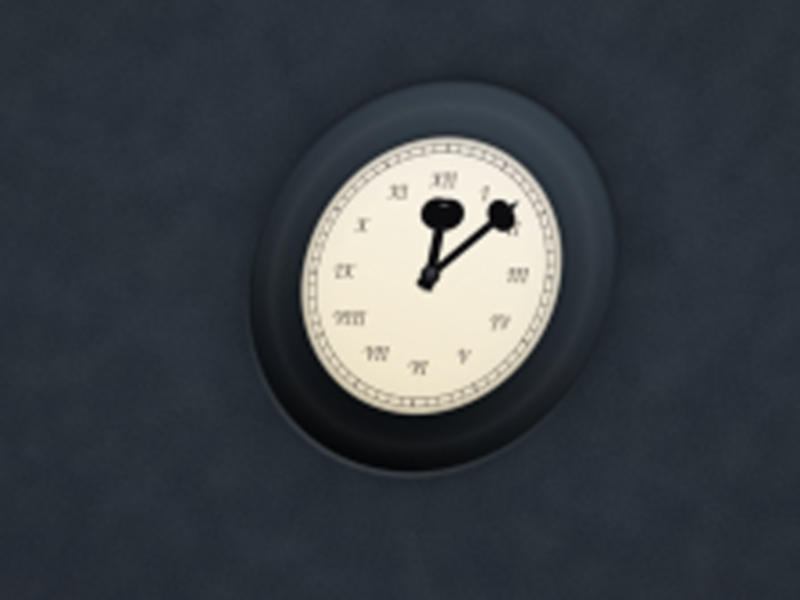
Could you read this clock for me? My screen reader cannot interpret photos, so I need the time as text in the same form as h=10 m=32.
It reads h=12 m=8
